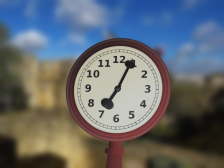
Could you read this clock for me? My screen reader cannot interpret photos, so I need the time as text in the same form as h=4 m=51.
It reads h=7 m=4
